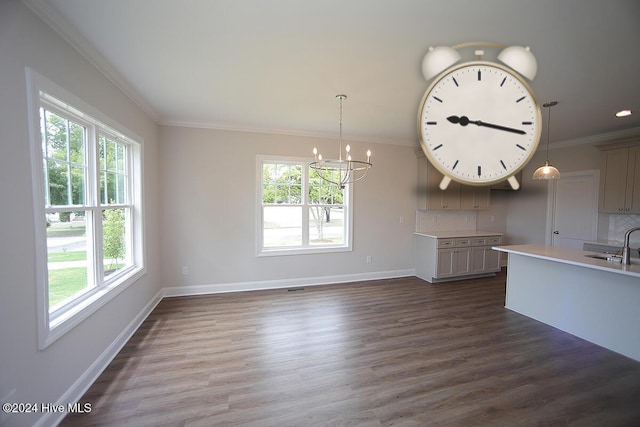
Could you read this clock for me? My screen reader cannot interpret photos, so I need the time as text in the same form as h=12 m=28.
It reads h=9 m=17
